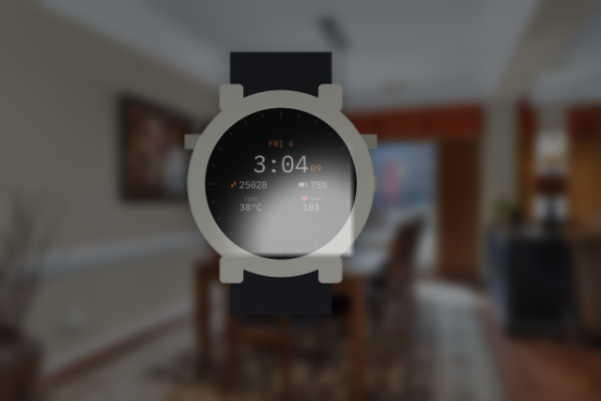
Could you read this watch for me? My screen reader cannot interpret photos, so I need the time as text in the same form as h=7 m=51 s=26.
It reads h=3 m=4 s=9
